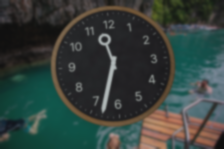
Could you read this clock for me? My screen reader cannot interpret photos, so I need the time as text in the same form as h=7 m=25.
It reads h=11 m=33
